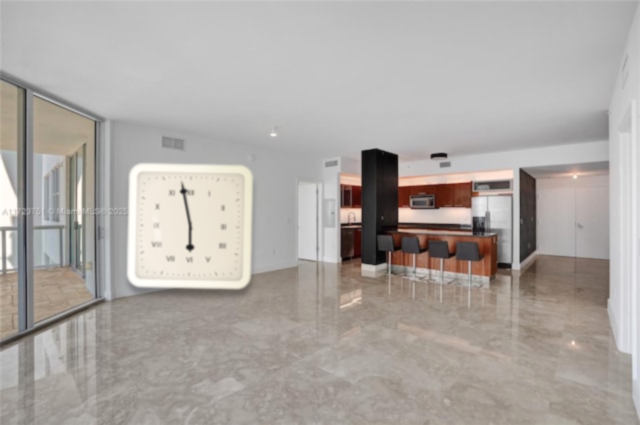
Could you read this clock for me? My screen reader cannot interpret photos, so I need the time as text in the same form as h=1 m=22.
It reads h=5 m=58
